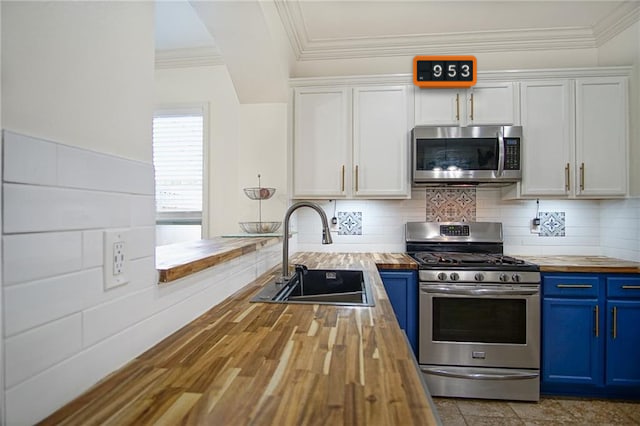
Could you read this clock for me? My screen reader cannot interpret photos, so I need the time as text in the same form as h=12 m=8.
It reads h=9 m=53
